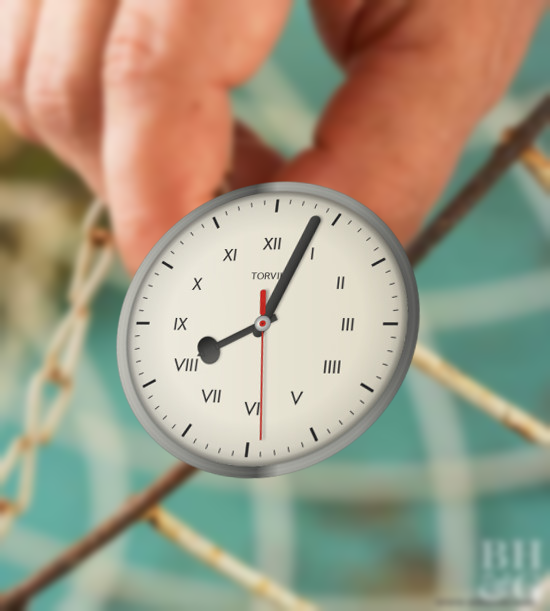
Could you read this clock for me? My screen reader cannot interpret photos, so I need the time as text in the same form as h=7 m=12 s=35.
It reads h=8 m=3 s=29
